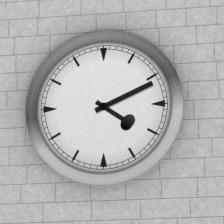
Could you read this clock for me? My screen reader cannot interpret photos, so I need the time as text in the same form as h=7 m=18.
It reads h=4 m=11
